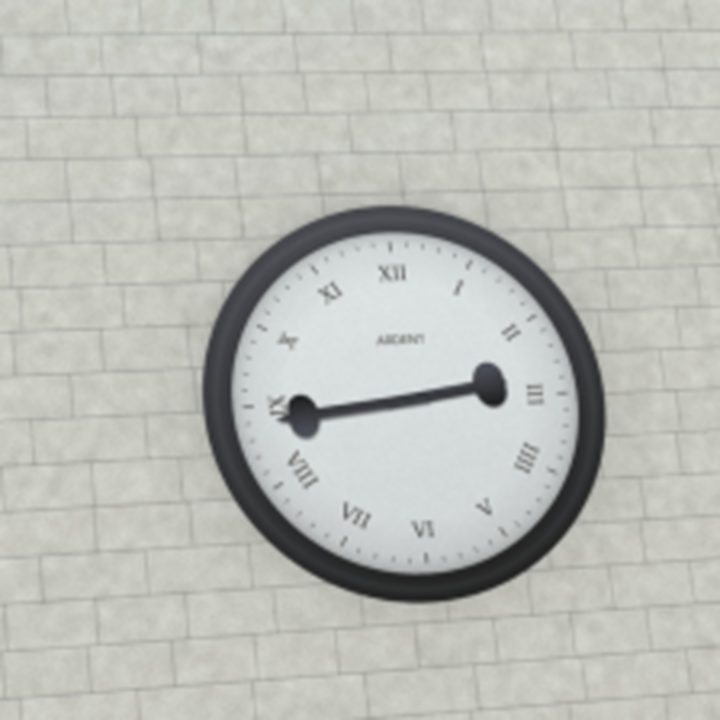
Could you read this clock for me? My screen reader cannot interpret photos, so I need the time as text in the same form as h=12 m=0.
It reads h=2 m=44
